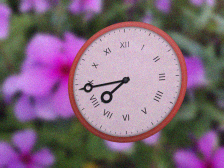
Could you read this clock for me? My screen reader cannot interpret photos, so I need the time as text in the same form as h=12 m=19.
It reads h=7 m=44
